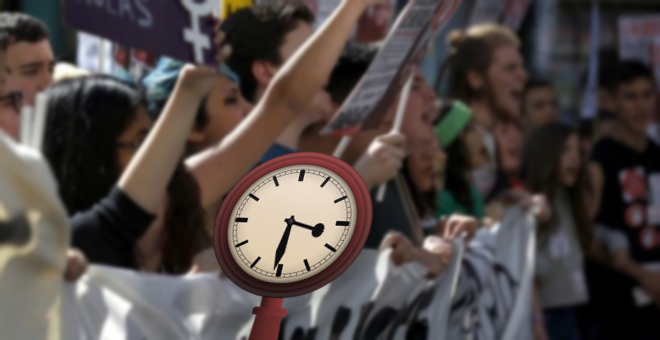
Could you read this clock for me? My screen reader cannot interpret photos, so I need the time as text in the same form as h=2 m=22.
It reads h=3 m=31
